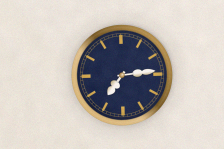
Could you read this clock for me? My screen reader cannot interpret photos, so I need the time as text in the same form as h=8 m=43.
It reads h=7 m=14
